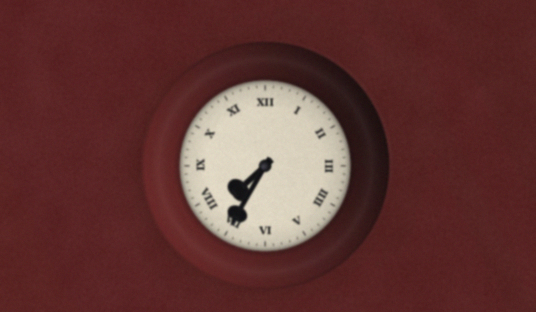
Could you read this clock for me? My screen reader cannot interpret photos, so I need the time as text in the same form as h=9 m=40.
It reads h=7 m=35
